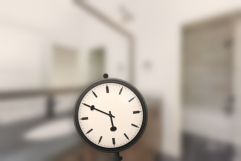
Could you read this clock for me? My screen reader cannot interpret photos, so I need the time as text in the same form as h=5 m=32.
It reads h=5 m=50
